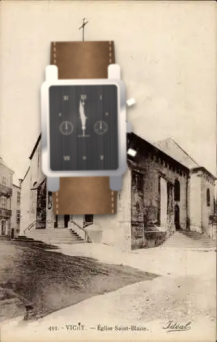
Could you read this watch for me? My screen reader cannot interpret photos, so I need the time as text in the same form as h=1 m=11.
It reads h=11 m=59
